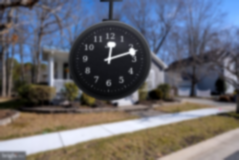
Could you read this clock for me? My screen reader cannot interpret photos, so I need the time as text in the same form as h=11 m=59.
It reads h=12 m=12
